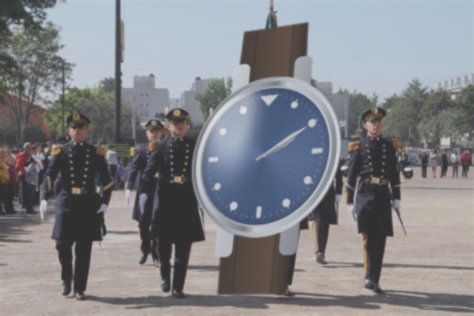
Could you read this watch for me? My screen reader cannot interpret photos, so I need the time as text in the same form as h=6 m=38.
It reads h=2 m=10
